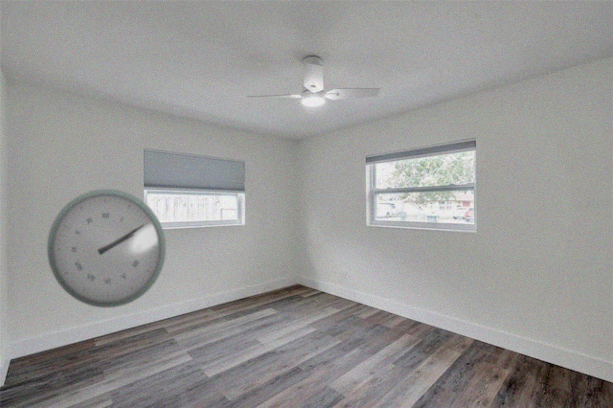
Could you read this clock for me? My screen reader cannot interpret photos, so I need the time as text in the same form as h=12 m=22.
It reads h=2 m=10
